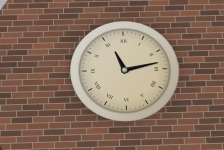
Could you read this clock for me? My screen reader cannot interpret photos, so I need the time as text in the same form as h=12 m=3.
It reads h=11 m=13
